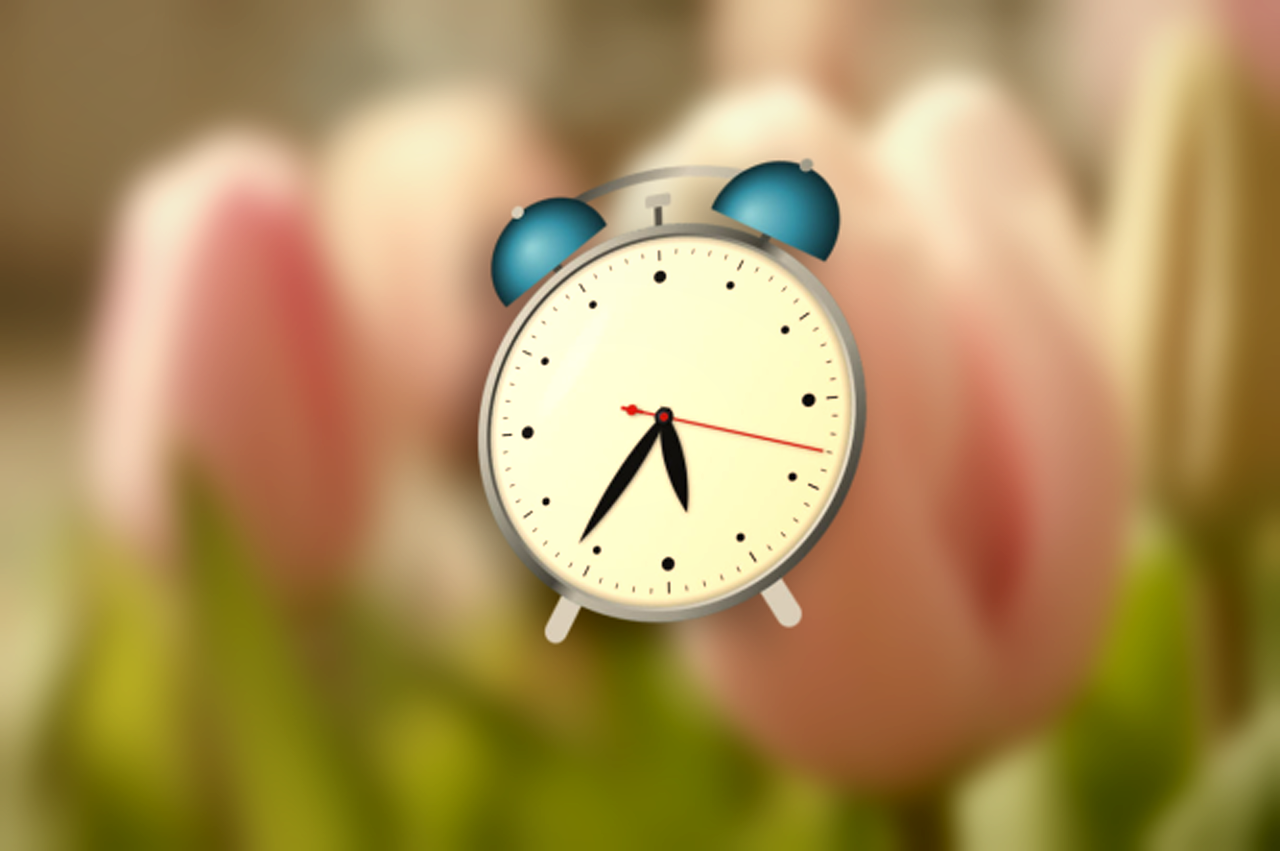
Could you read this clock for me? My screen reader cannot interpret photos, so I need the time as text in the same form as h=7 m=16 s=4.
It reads h=5 m=36 s=18
